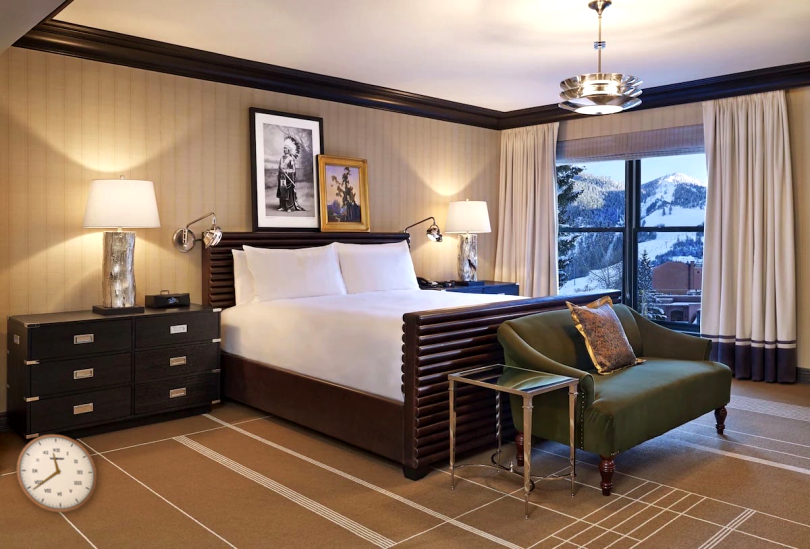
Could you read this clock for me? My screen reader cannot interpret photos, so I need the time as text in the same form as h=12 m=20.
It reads h=11 m=39
